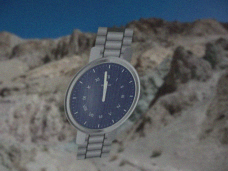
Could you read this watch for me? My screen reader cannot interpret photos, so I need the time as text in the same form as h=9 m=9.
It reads h=11 m=59
